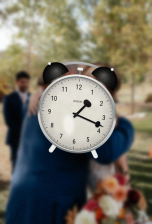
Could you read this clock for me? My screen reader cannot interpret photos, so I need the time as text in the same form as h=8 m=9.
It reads h=1 m=18
